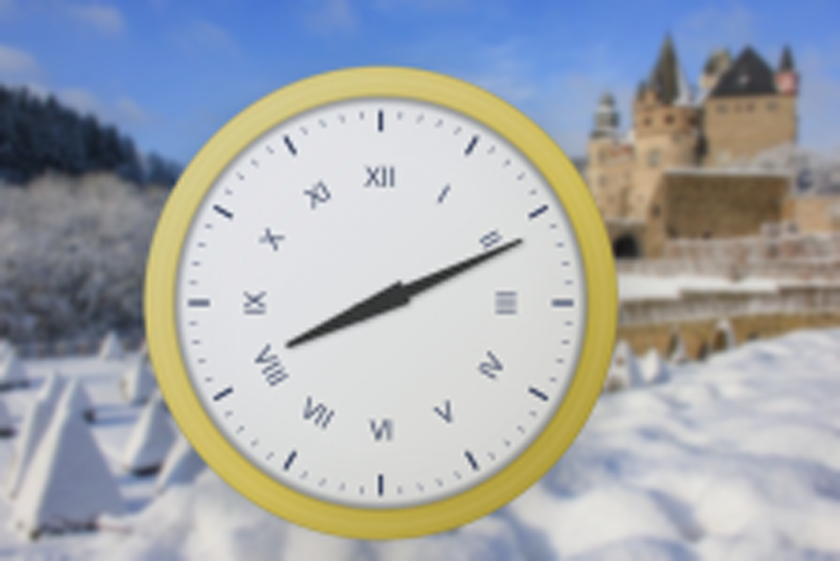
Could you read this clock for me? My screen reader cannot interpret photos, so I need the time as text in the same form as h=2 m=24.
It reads h=8 m=11
